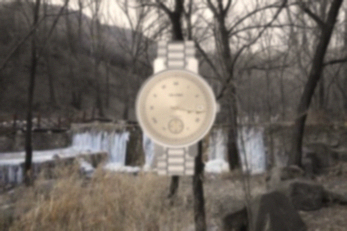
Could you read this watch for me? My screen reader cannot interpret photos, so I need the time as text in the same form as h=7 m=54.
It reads h=3 m=16
